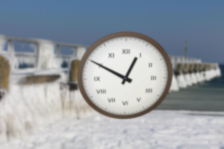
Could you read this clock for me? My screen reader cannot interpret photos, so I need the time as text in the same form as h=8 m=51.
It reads h=12 m=50
